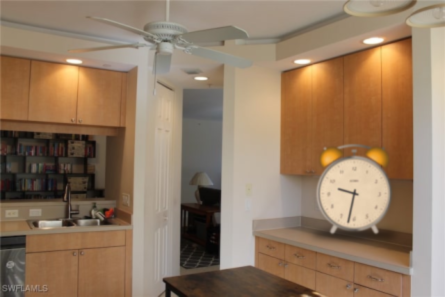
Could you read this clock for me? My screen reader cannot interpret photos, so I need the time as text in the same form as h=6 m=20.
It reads h=9 m=32
